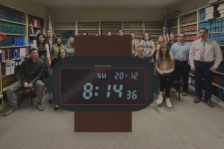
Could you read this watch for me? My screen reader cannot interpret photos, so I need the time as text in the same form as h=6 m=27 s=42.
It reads h=8 m=14 s=36
